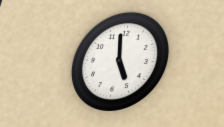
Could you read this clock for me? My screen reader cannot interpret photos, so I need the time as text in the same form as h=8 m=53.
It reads h=4 m=58
